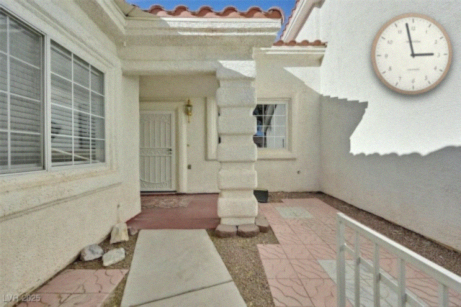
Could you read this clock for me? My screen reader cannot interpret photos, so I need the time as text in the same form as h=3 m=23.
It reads h=2 m=58
